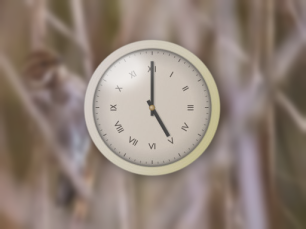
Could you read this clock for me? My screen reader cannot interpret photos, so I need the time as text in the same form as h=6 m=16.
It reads h=5 m=0
